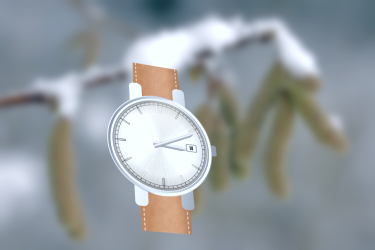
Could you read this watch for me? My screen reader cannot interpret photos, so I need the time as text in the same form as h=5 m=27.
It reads h=3 m=11
